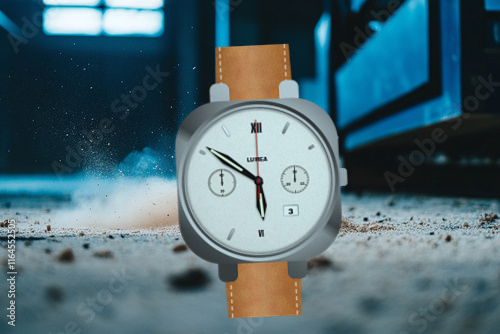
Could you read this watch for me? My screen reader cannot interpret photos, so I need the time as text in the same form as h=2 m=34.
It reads h=5 m=51
